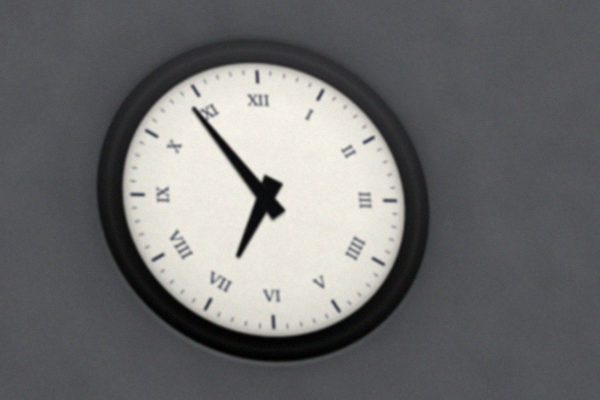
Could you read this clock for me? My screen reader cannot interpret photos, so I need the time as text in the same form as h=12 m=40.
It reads h=6 m=54
